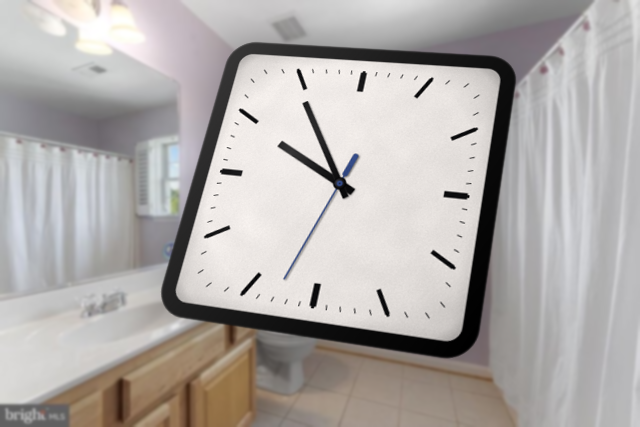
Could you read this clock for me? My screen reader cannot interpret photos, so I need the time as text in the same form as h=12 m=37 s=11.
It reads h=9 m=54 s=33
